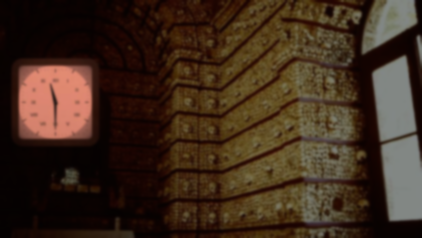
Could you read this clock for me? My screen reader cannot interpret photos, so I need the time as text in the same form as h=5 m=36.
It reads h=11 m=30
